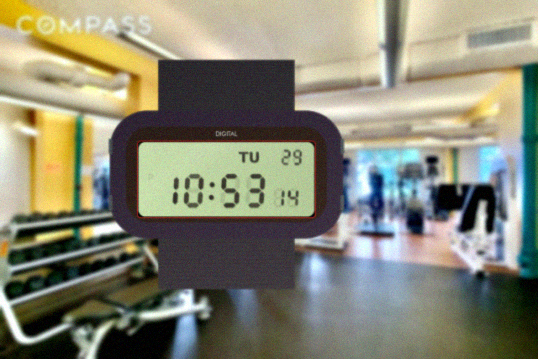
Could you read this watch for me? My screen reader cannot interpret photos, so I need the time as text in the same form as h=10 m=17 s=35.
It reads h=10 m=53 s=14
